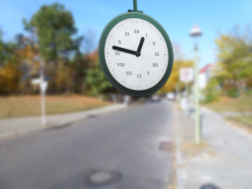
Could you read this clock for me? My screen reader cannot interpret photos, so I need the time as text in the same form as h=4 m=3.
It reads h=12 m=47
